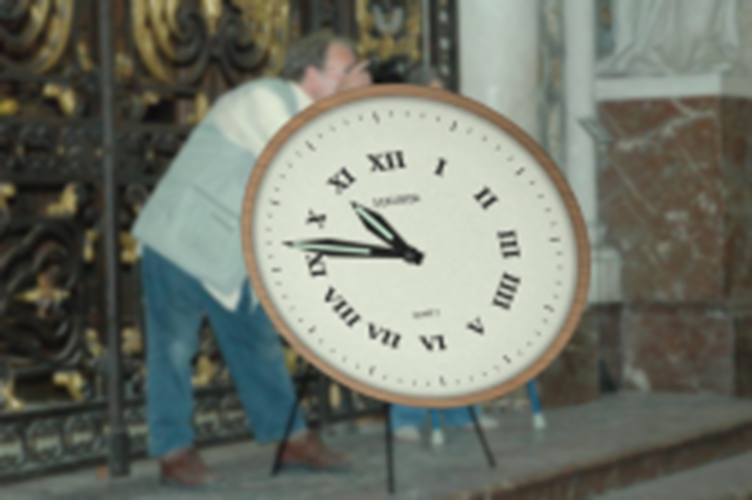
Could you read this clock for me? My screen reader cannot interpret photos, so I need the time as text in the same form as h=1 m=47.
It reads h=10 m=47
